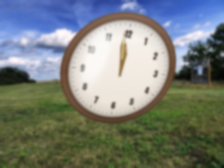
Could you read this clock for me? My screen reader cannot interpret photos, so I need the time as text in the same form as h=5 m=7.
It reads h=11 m=59
